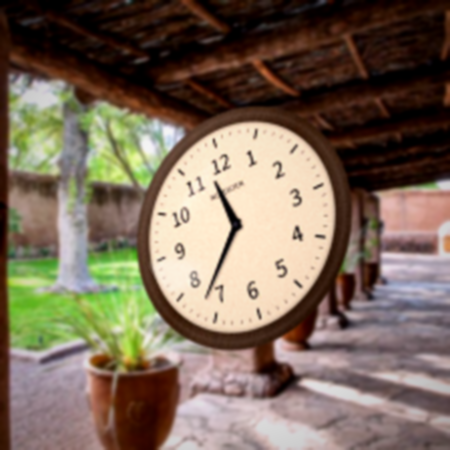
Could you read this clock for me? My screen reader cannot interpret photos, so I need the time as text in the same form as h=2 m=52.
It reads h=11 m=37
